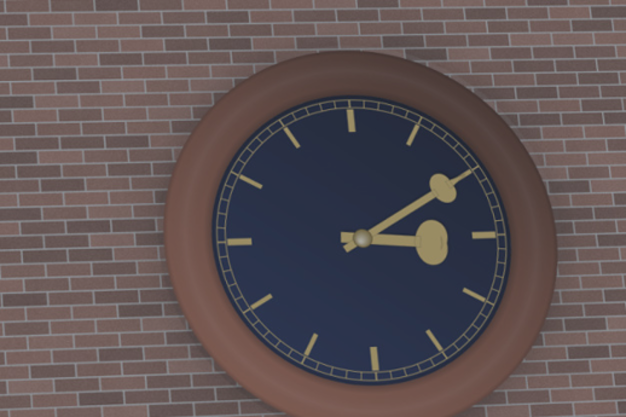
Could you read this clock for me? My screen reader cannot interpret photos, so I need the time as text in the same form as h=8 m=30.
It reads h=3 m=10
